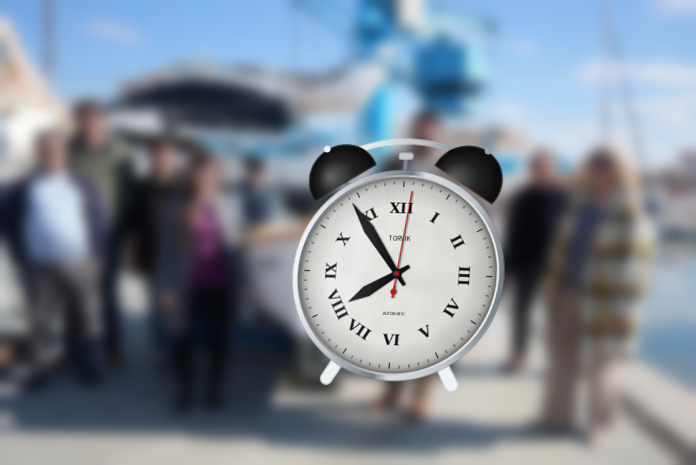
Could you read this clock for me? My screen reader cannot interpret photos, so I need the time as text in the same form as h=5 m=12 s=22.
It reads h=7 m=54 s=1
